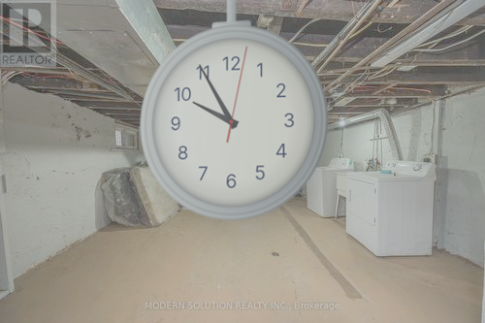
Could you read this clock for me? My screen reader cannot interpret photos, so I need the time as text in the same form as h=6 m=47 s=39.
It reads h=9 m=55 s=2
